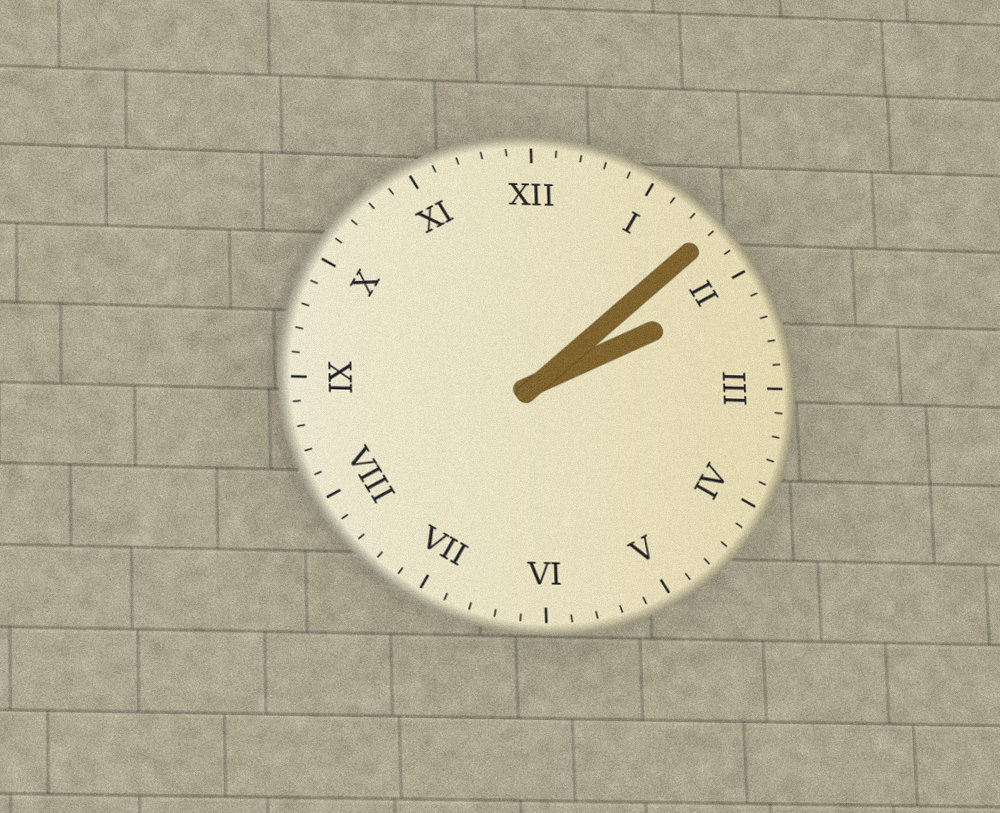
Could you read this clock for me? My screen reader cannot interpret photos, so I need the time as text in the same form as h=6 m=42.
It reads h=2 m=8
